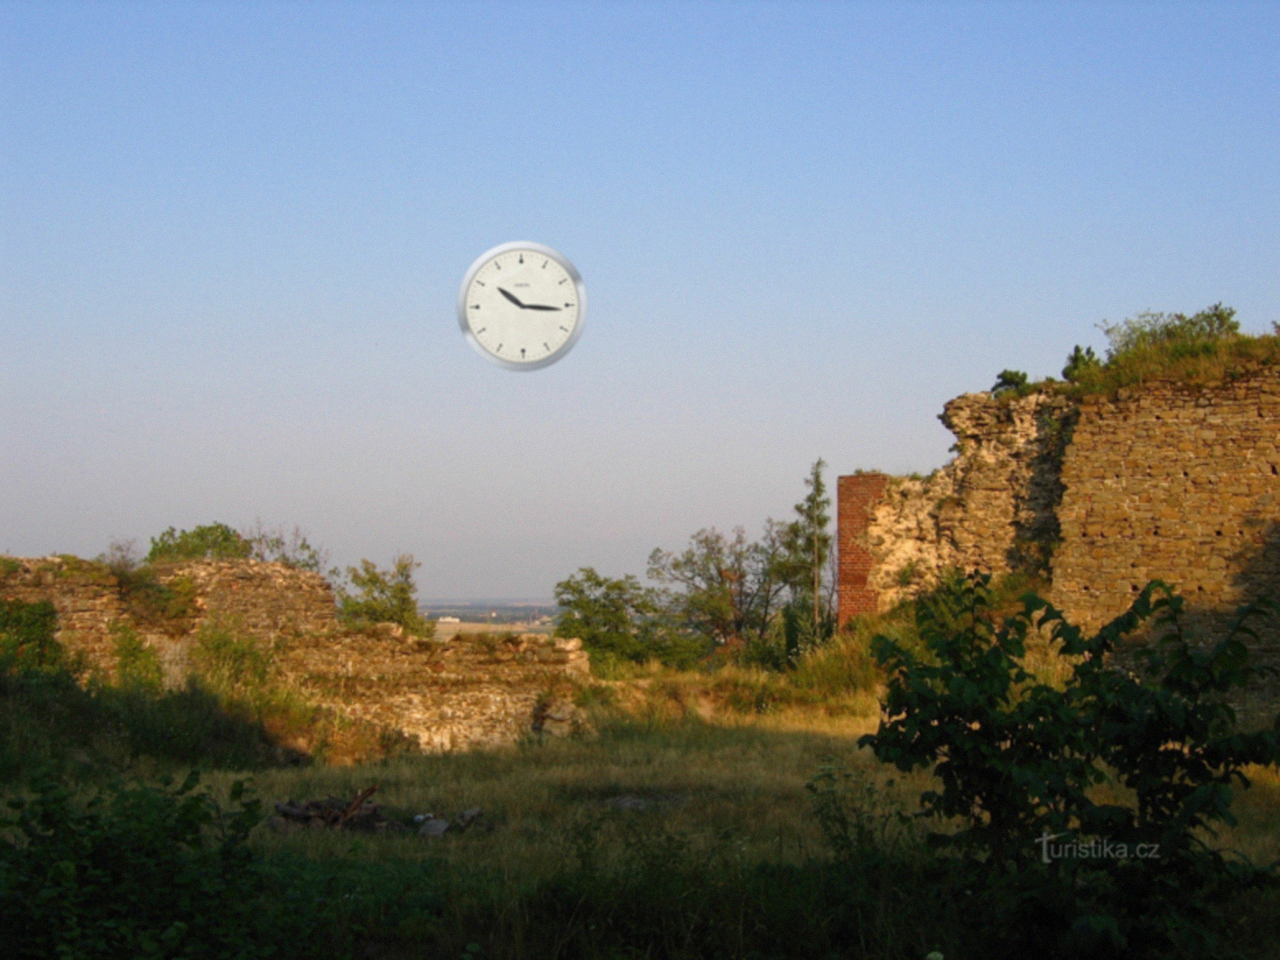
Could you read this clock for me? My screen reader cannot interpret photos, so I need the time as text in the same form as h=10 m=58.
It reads h=10 m=16
